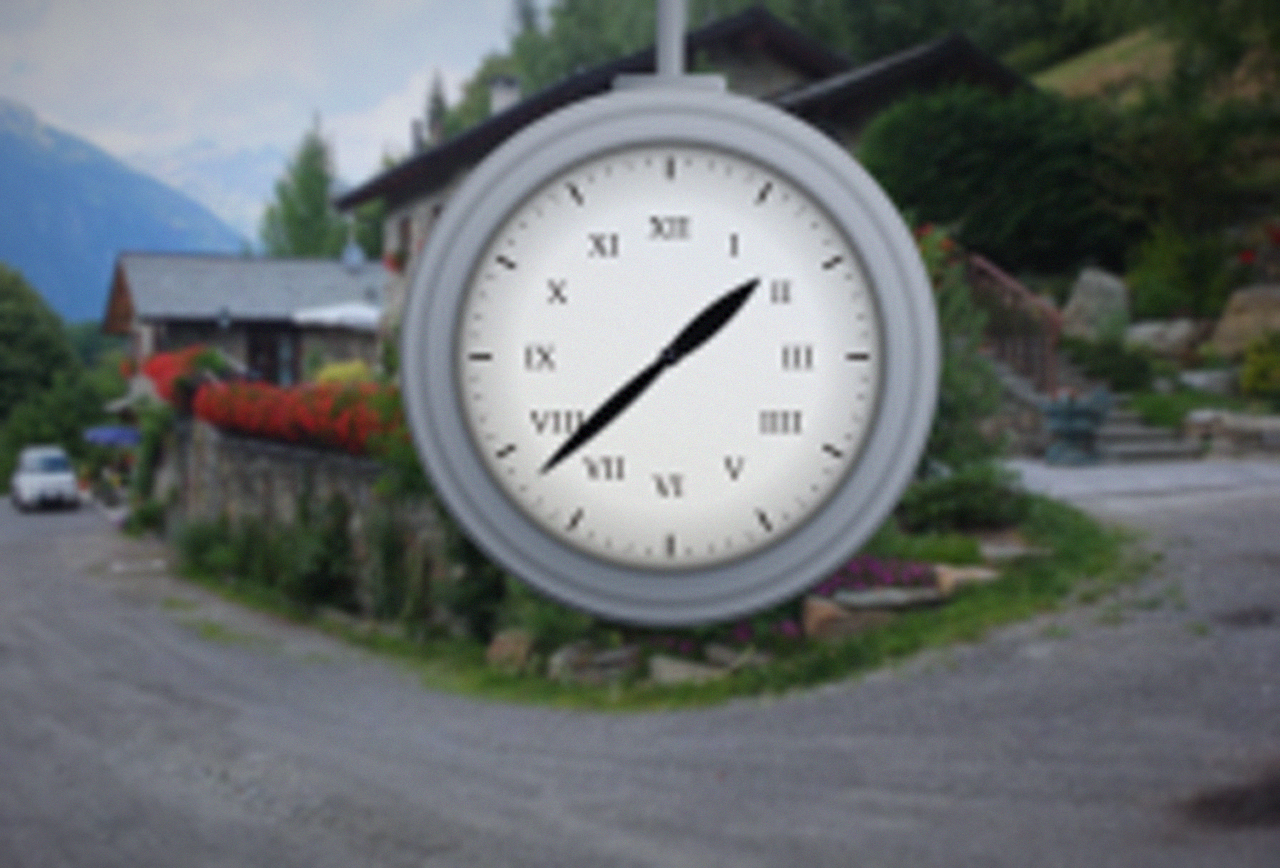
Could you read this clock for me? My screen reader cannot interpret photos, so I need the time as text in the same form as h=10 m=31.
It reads h=1 m=38
